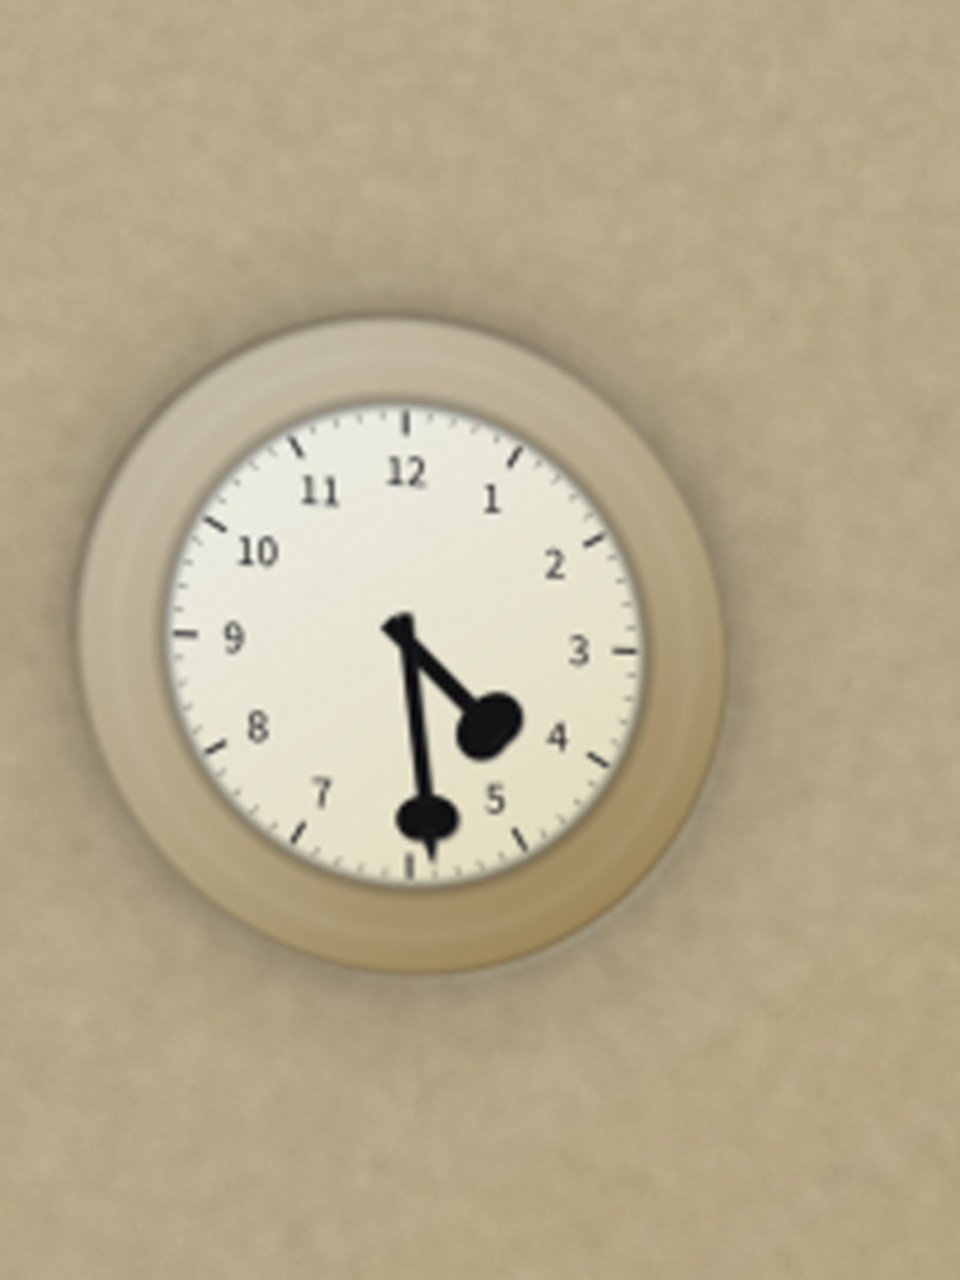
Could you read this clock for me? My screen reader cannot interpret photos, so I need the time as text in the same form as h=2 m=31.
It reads h=4 m=29
